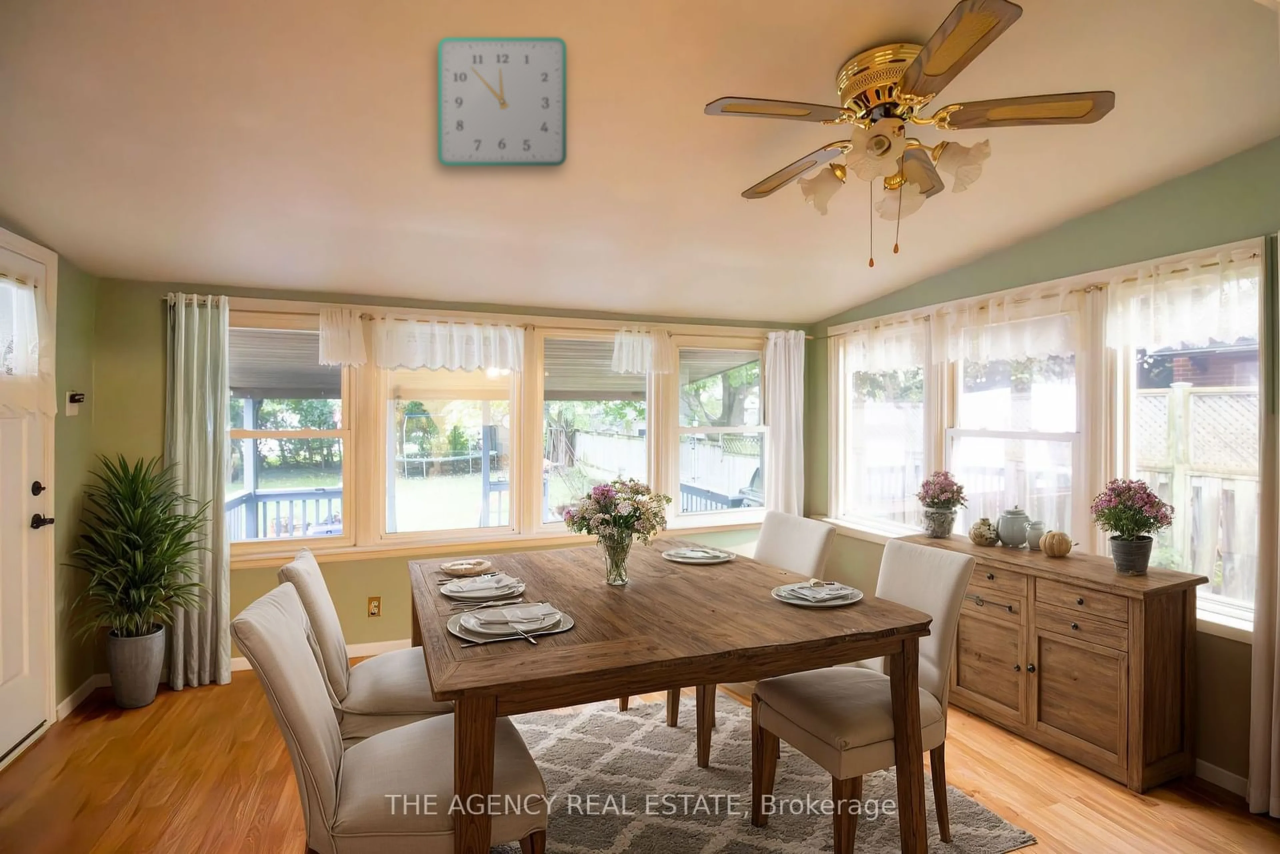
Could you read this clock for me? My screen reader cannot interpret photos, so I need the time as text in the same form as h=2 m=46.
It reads h=11 m=53
